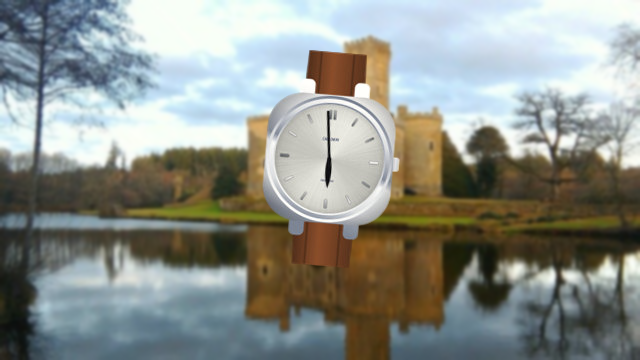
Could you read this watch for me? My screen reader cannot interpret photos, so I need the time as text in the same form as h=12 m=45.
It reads h=5 m=59
